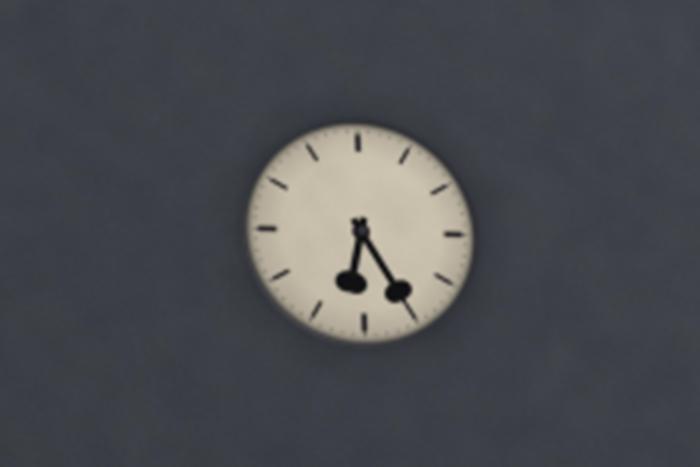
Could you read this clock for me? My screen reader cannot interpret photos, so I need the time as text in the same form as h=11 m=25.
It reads h=6 m=25
